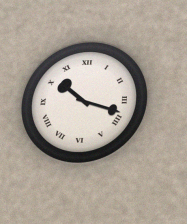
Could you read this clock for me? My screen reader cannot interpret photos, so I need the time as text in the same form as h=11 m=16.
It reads h=10 m=18
